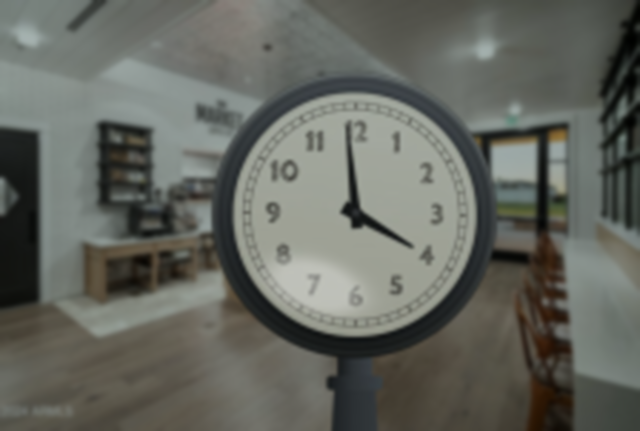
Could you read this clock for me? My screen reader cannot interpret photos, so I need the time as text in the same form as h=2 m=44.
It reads h=3 m=59
